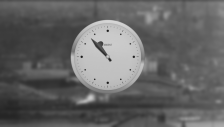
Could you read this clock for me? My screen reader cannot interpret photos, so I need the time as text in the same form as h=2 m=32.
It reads h=10 m=53
